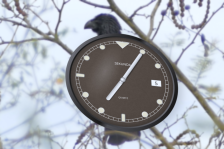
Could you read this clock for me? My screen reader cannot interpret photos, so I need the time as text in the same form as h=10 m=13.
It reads h=7 m=5
